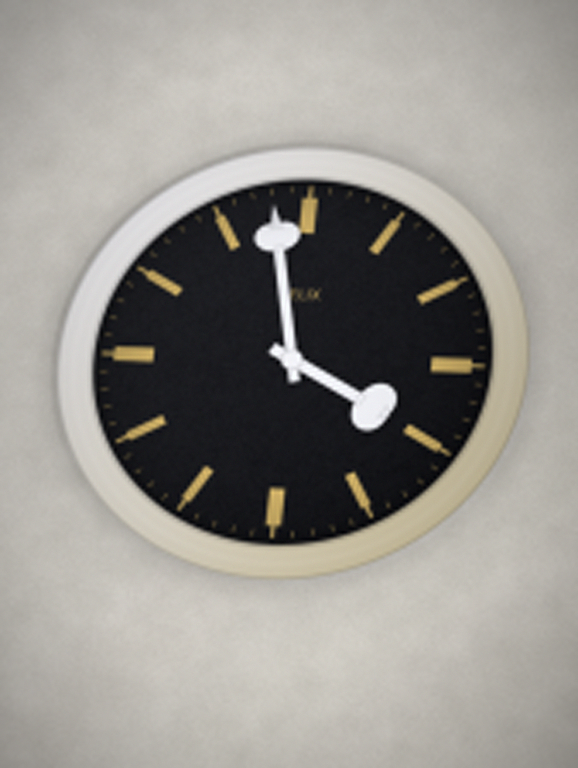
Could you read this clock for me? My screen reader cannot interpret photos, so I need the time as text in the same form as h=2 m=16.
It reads h=3 m=58
